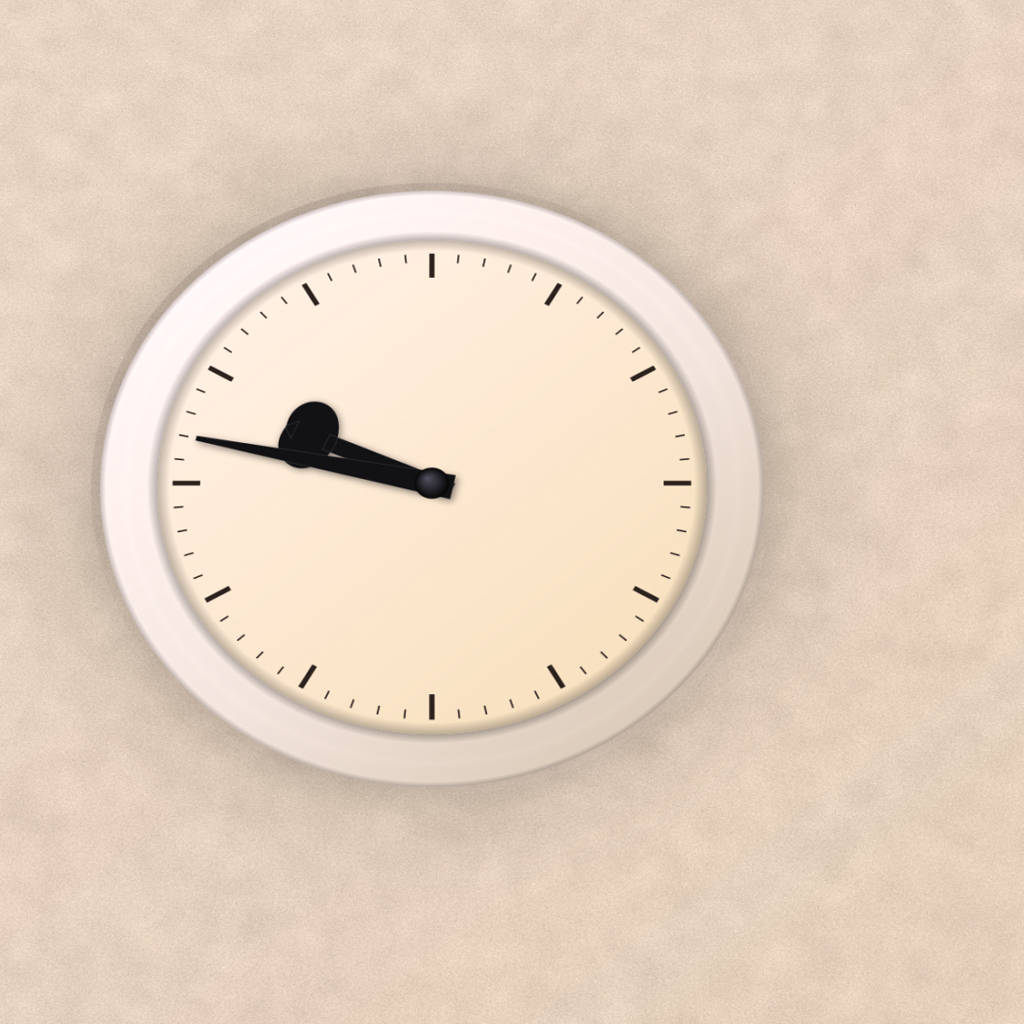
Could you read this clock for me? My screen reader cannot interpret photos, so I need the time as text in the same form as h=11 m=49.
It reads h=9 m=47
